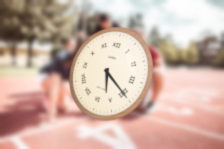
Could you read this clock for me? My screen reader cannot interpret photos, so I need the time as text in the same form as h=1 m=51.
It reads h=5 m=20
